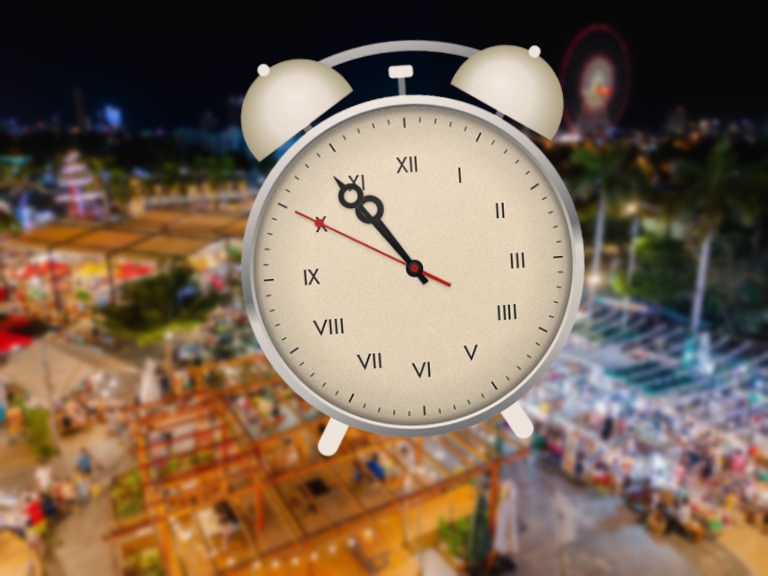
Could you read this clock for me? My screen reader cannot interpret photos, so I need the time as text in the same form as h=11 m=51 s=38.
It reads h=10 m=53 s=50
